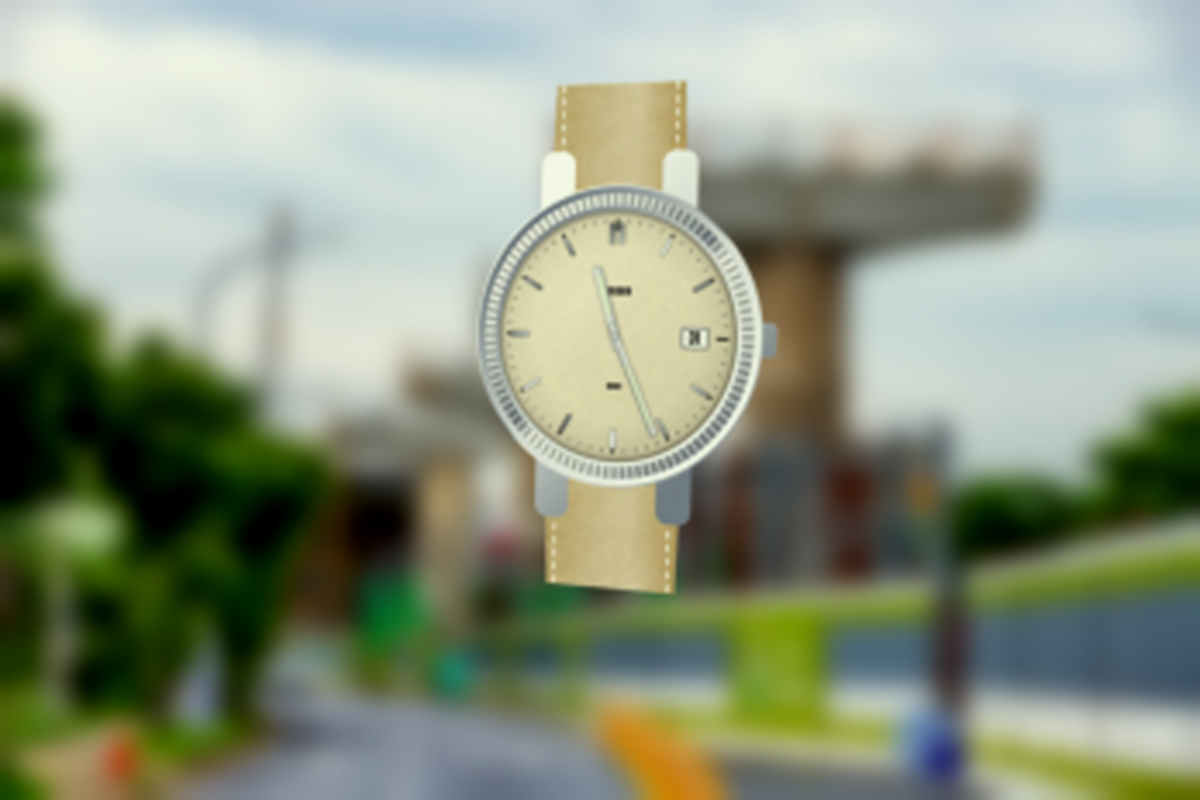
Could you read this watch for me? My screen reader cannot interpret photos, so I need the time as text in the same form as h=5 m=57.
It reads h=11 m=26
